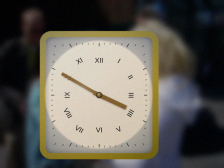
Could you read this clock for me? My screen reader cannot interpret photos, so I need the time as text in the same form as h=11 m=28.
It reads h=3 m=50
